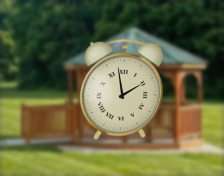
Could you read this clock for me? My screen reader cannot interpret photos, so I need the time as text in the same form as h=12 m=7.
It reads h=1 m=58
